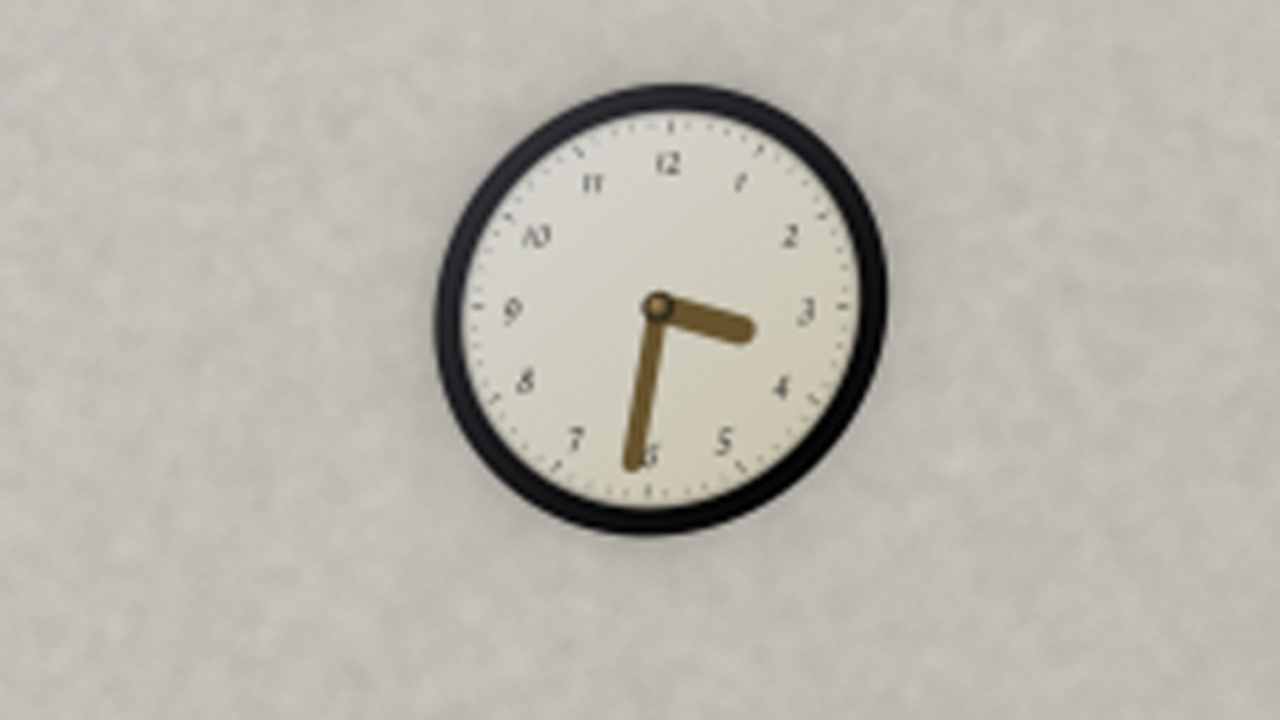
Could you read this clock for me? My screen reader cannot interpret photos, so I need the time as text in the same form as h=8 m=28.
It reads h=3 m=31
